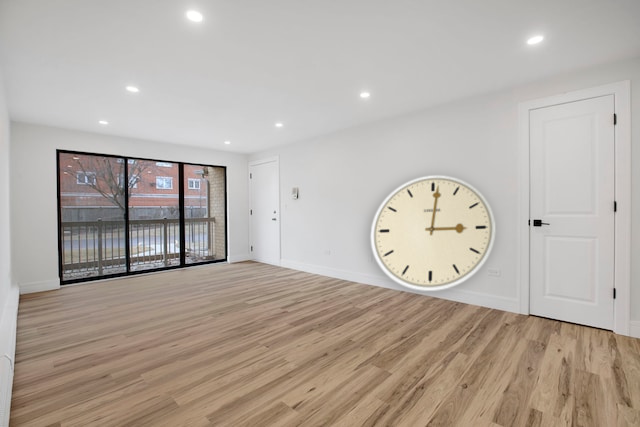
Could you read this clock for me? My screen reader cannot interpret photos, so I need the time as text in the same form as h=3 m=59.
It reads h=3 m=1
